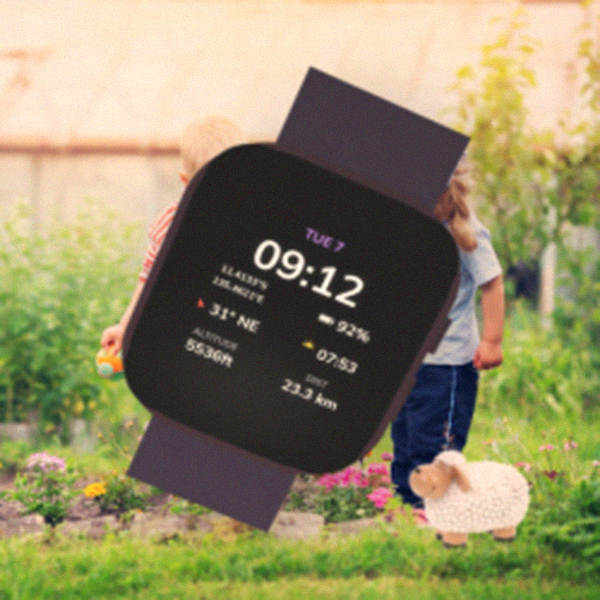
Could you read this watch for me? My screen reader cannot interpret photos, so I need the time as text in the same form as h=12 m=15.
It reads h=9 m=12
